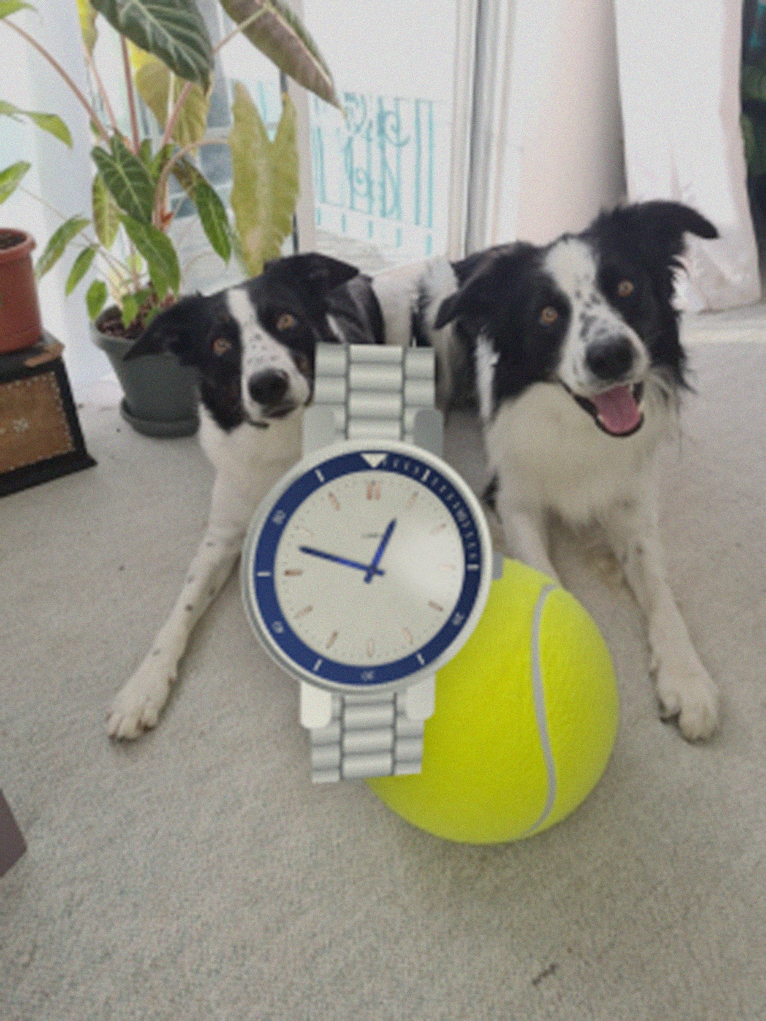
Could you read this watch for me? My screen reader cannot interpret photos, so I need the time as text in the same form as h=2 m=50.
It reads h=12 m=48
